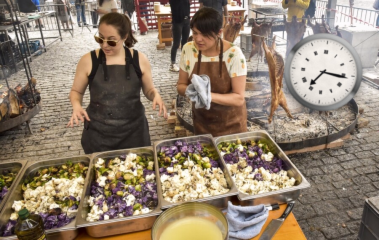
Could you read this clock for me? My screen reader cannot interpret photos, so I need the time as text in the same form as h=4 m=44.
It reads h=7 m=16
